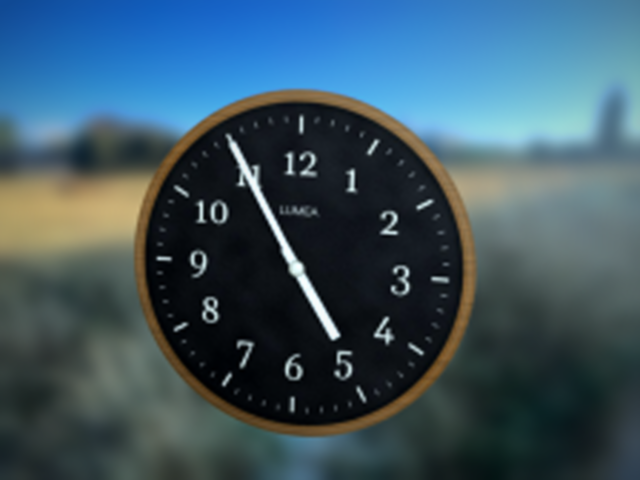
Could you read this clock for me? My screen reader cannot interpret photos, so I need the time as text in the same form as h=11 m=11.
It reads h=4 m=55
